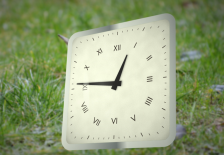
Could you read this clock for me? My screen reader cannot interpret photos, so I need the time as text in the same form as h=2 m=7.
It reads h=12 m=46
